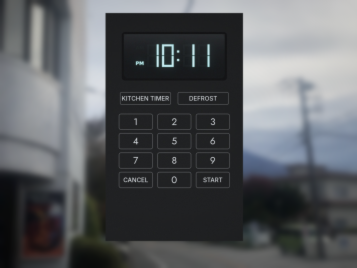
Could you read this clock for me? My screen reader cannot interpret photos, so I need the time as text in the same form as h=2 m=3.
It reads h=10 m=11
